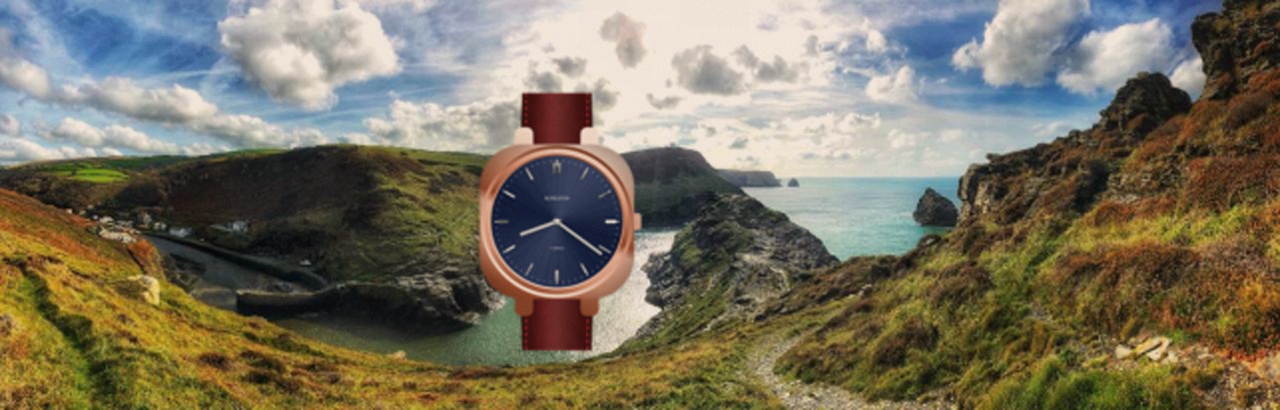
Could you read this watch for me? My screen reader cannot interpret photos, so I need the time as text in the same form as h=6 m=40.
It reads h=8 m=21
